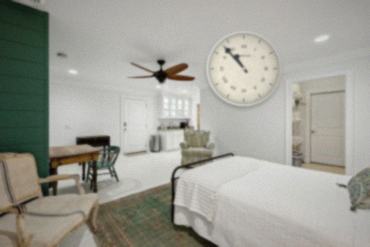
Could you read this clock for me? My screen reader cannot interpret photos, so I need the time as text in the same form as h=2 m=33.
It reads h=10 m=53
